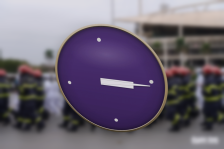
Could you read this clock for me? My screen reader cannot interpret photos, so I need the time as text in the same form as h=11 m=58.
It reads h=3 m=16
